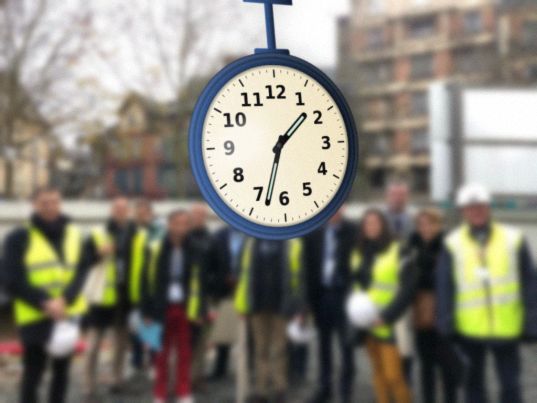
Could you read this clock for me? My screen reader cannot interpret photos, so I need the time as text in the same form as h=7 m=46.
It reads h=1 m=33
